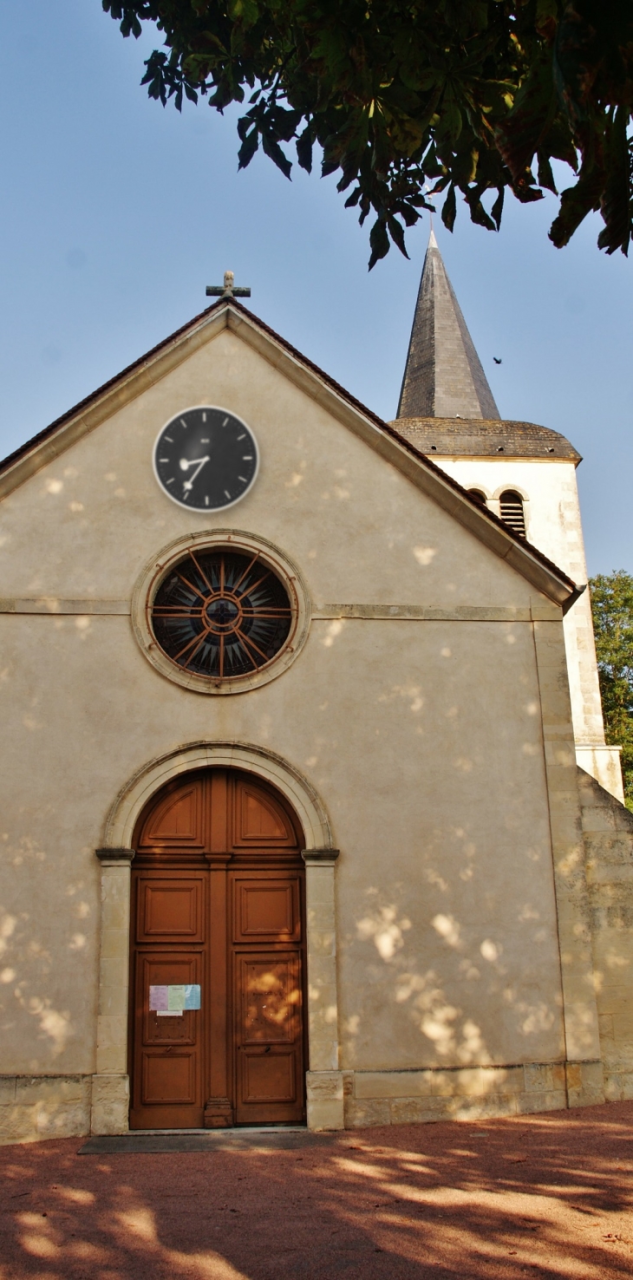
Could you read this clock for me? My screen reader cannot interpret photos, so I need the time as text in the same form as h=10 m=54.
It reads h=8 m=36
